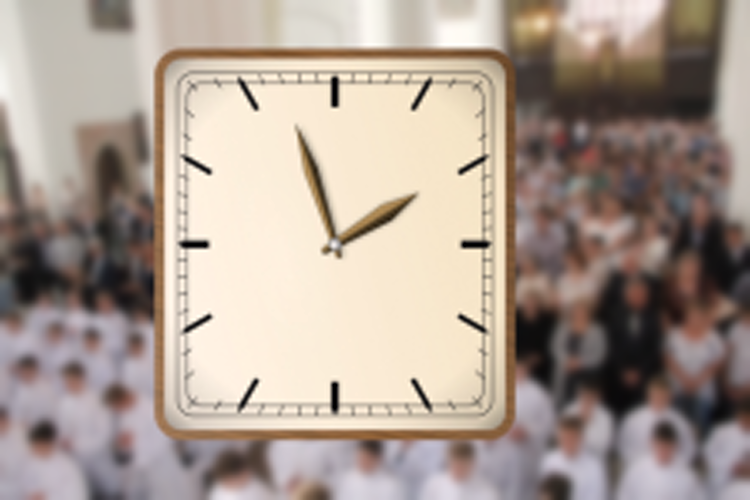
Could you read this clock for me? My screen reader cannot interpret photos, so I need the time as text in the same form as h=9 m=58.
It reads h=1 m=57
